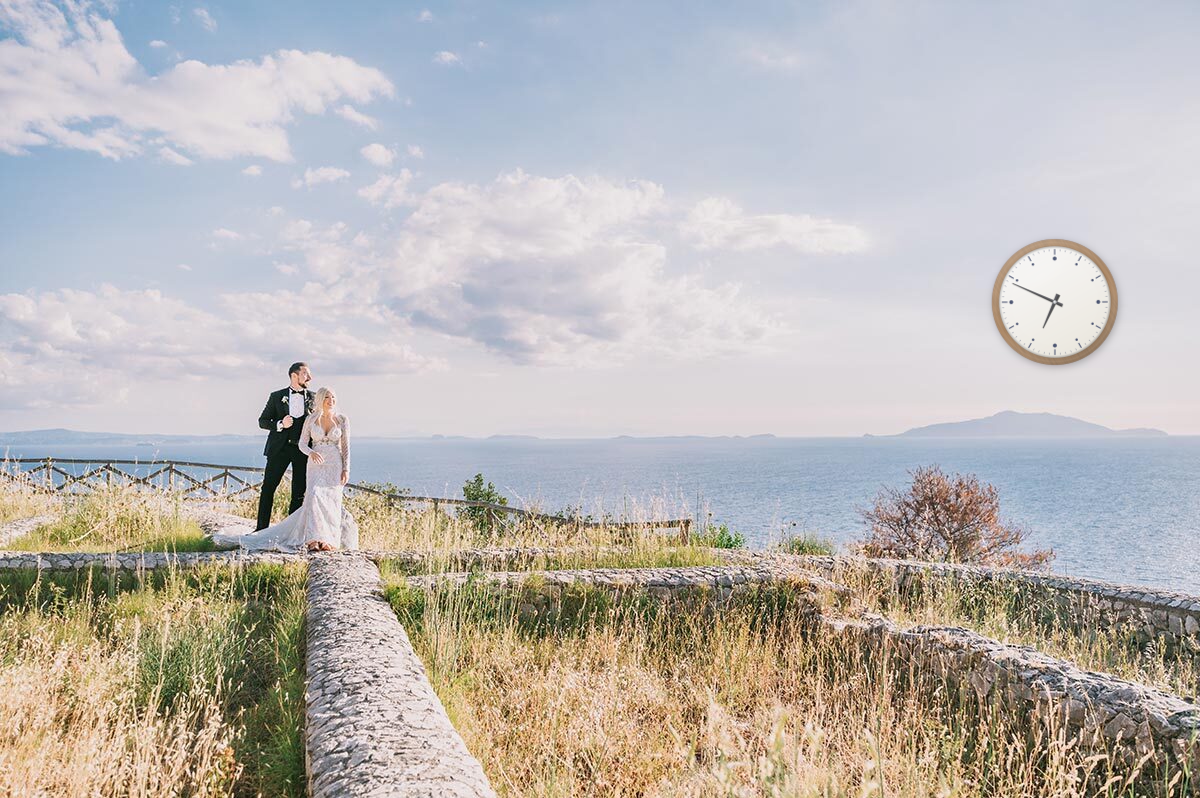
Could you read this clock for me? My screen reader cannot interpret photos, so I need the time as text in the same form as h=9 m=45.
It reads h=6 m=49
